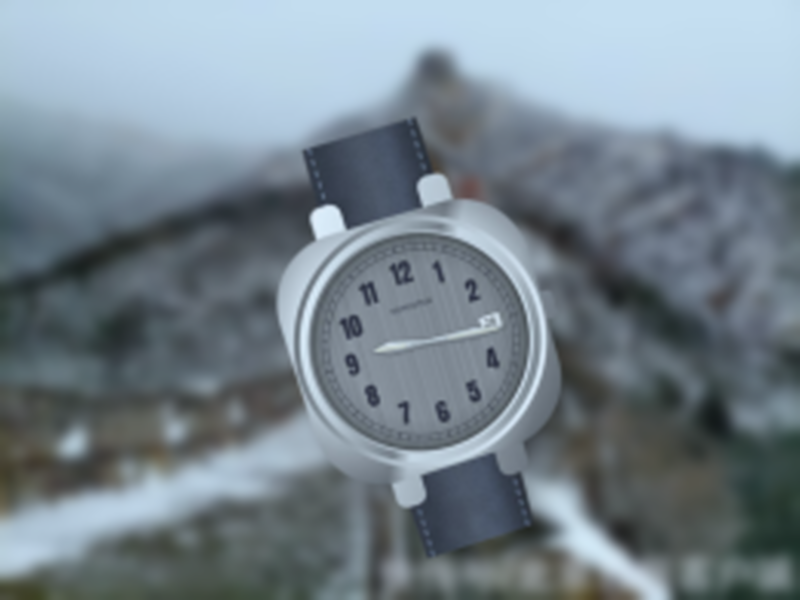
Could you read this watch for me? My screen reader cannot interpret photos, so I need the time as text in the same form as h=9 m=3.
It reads h=9 m=16
